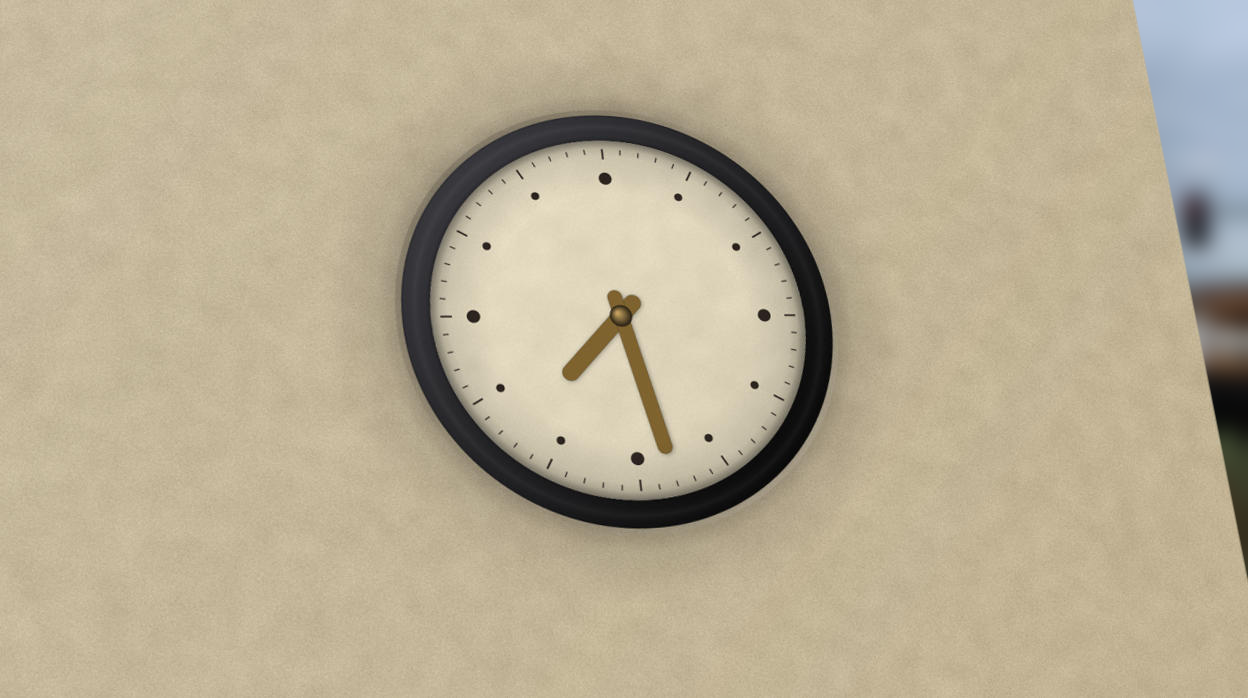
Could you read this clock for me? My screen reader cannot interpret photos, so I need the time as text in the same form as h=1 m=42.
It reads h=7 m=28
